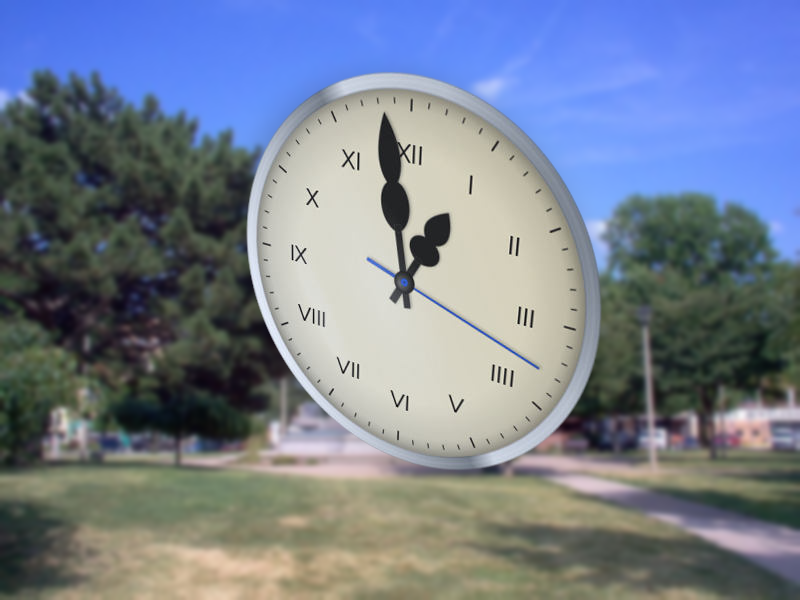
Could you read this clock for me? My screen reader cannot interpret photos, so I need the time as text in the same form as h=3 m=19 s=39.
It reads h=12 m=58 s=18
